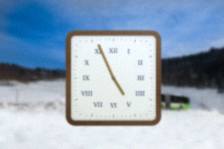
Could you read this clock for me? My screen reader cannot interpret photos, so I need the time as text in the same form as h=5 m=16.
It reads h=4 m=56
